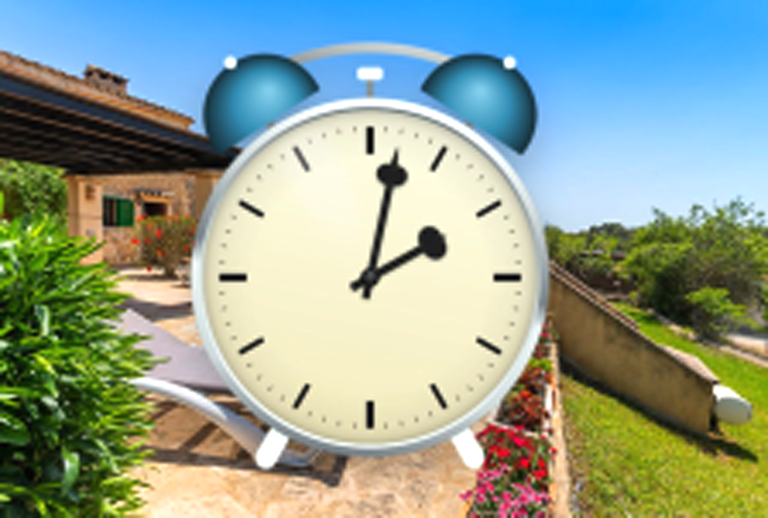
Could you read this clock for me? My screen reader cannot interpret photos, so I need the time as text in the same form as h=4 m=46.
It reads h=2 m=2
